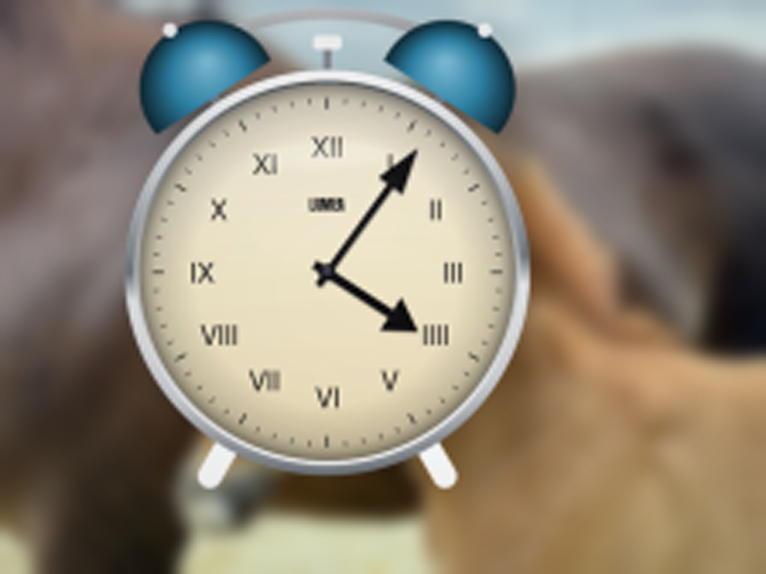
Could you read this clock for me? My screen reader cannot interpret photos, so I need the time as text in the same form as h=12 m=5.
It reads h=4 m=6
